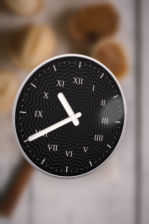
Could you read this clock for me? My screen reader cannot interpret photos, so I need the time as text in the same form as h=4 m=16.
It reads h=10 m=40
